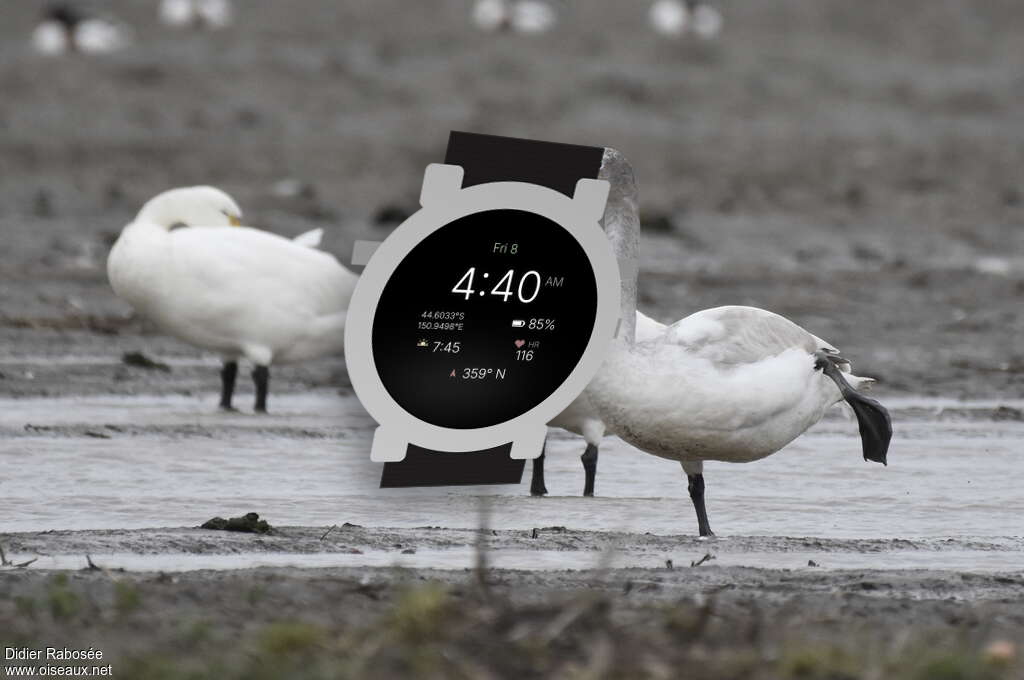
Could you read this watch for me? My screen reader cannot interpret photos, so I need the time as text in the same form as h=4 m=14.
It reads h=4 m=40
